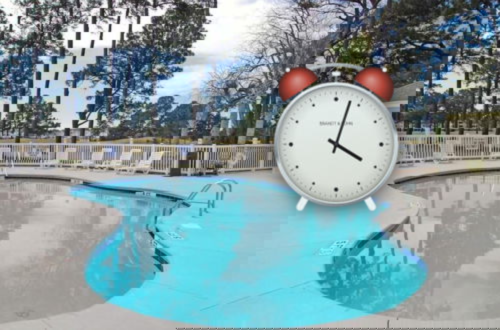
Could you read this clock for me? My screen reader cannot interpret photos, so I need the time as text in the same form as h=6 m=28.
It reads h=4 m=3
